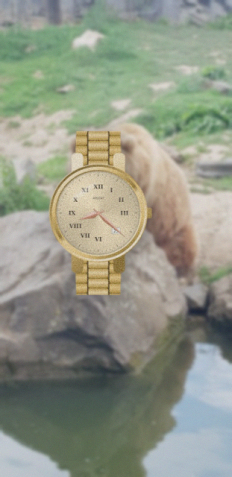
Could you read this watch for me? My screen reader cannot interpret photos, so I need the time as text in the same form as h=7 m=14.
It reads h=8 m=22
